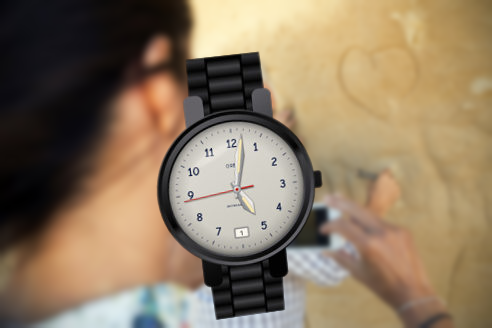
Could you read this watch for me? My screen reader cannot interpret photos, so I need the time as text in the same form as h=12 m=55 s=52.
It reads h=5 m=1 s=44
